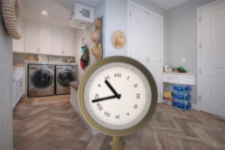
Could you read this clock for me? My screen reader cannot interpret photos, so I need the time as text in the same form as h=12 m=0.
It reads h=10 m=43
